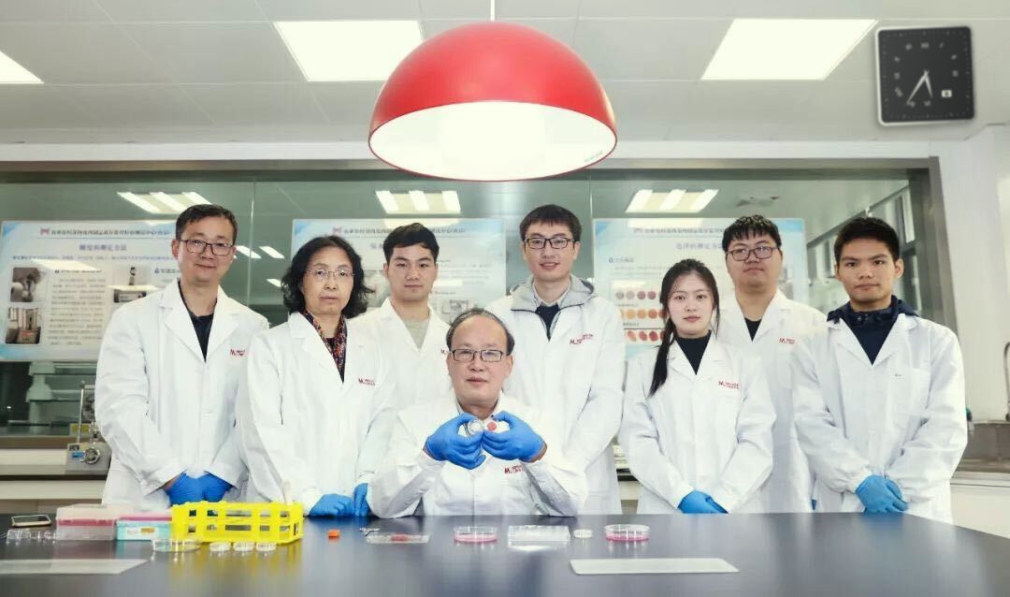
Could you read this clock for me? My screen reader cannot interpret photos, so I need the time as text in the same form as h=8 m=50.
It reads h=5 m=36
